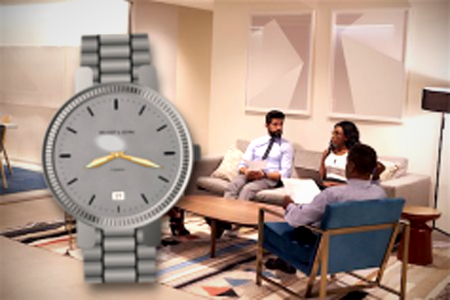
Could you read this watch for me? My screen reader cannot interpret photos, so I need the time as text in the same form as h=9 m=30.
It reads h=8 m=18
